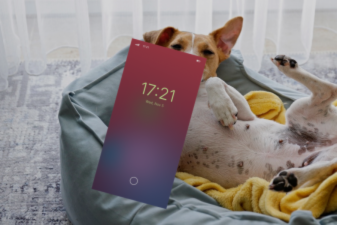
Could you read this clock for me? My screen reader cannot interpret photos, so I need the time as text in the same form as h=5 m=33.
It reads h=17 m=21
